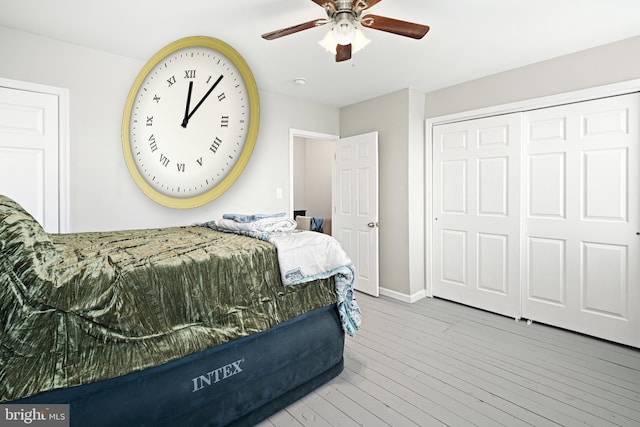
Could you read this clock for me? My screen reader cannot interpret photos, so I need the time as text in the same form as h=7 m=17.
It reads h=12 m=7
